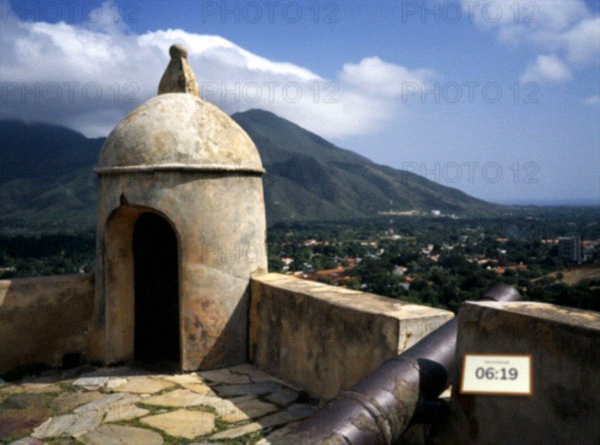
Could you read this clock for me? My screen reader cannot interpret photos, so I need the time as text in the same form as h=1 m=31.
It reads h=6 m=19
